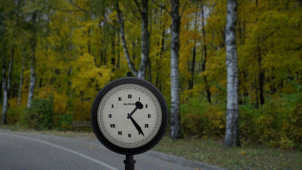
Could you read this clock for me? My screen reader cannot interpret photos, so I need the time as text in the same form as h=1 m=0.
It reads h=1 m=24
